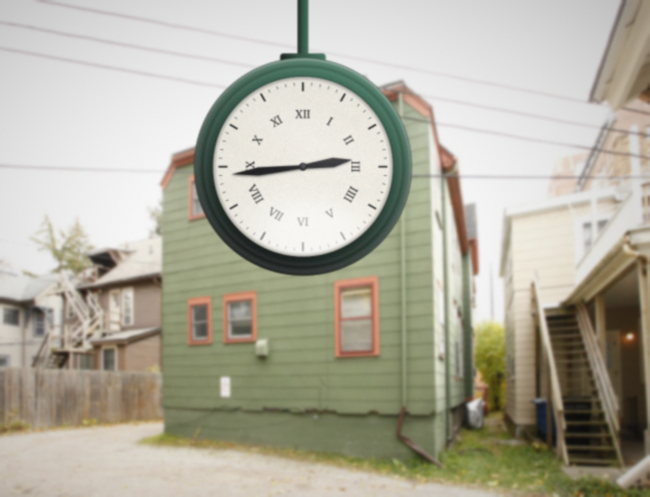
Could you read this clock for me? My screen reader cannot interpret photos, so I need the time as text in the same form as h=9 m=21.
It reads h=2 m=44
